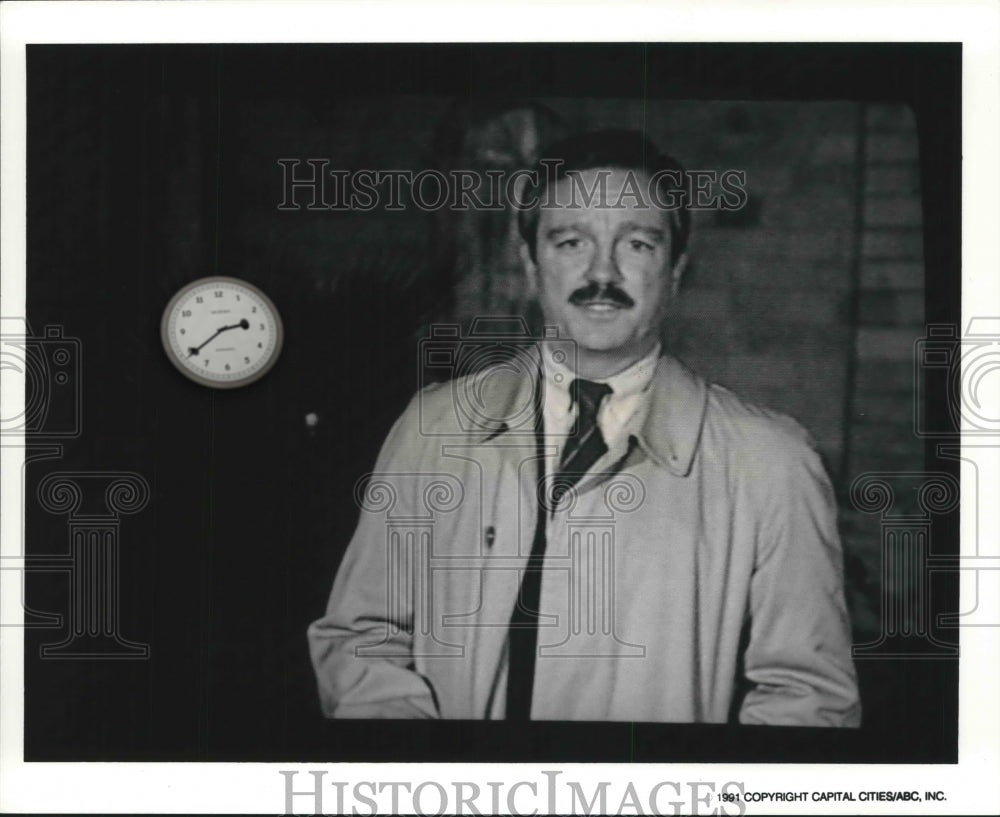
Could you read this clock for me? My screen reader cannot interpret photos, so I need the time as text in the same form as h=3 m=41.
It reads h=2 m=39
